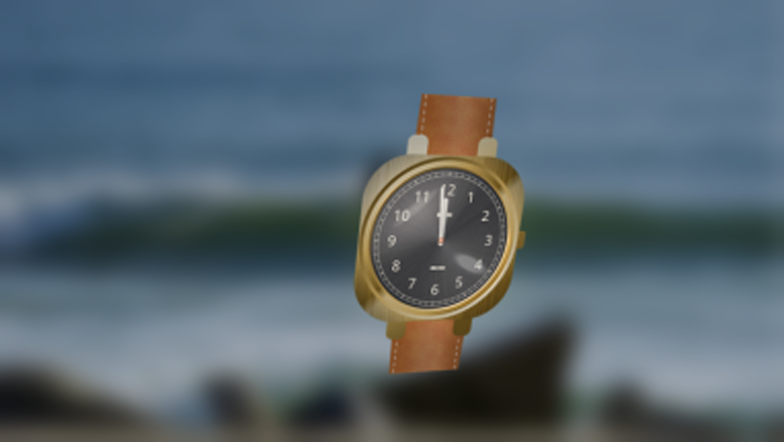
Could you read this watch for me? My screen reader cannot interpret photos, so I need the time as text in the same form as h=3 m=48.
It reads h=11 m=59
